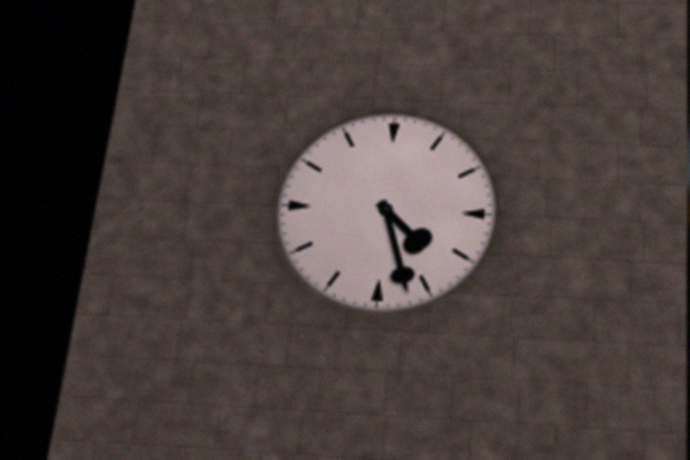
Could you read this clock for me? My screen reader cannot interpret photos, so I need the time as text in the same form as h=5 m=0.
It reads h=4 m=27
